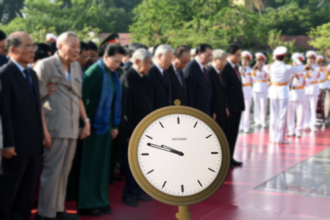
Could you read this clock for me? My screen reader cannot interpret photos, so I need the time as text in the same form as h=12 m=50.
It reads h=9 m=48
